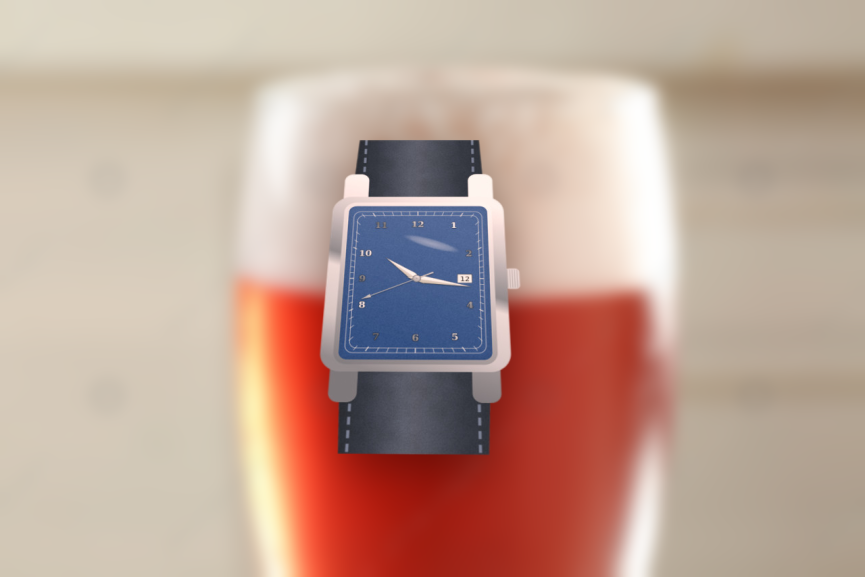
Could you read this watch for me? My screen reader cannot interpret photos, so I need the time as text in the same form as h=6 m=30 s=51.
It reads h=10 m=16 s=41
